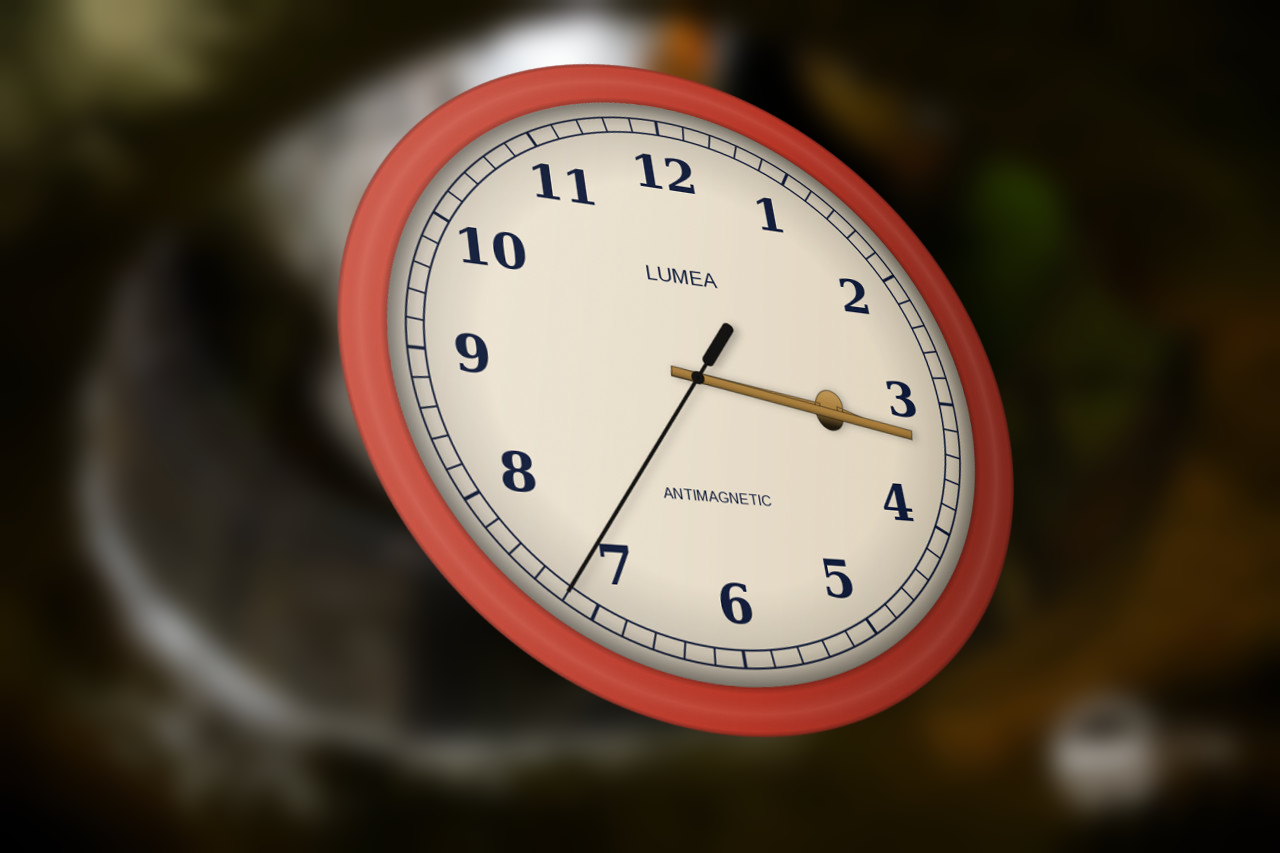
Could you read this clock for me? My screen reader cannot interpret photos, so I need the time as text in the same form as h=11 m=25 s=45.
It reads h=3 m=16 s=36
